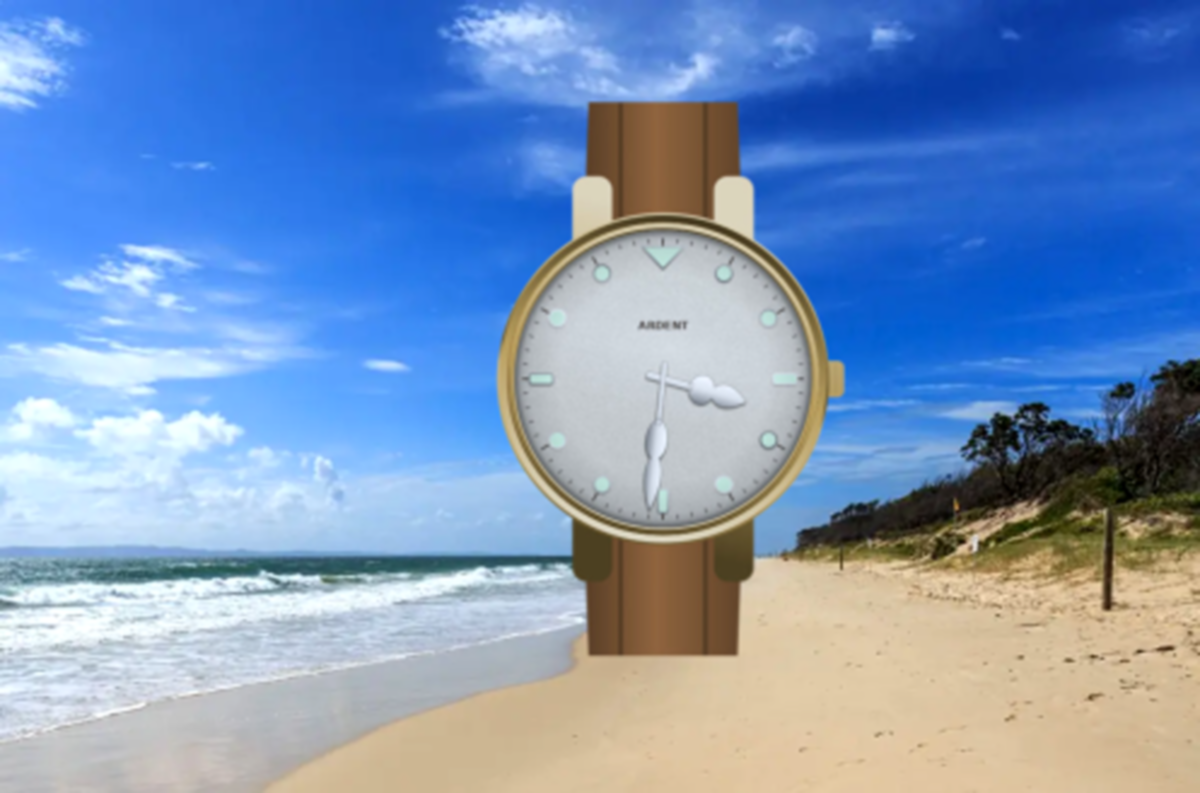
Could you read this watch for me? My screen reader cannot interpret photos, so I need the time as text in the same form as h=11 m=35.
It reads h=3 m=31
